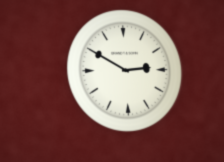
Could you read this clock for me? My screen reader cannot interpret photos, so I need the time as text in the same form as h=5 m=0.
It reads h=2 m=50
